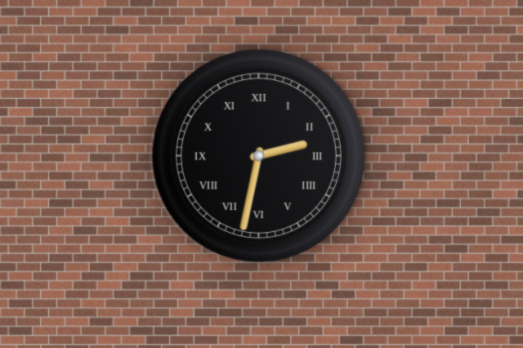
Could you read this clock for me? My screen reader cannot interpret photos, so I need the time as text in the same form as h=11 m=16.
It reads h=2 m=32
